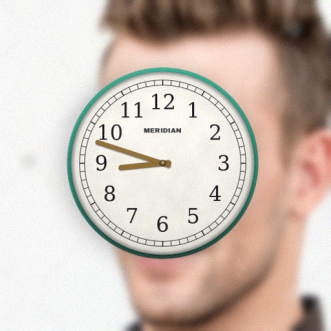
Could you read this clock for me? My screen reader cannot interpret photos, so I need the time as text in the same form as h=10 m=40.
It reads h=8 m=48
